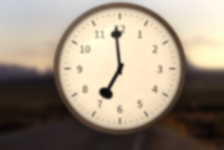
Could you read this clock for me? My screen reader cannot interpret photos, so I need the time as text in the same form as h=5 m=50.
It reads h=6 m=59
